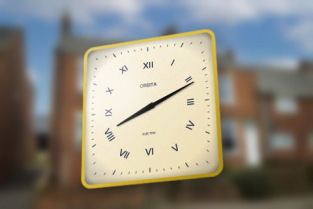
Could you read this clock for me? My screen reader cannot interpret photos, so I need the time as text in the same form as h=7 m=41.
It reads h=8 m=11
